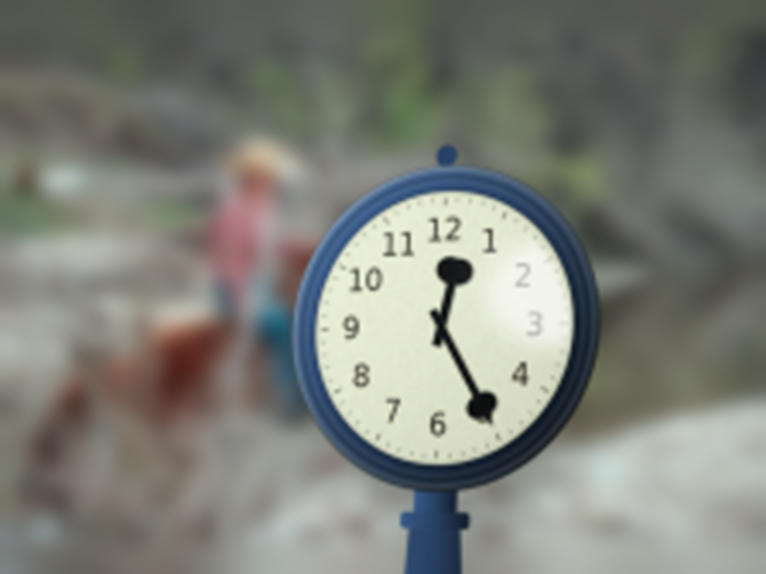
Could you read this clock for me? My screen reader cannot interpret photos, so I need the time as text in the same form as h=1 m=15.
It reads h=12 m=25
